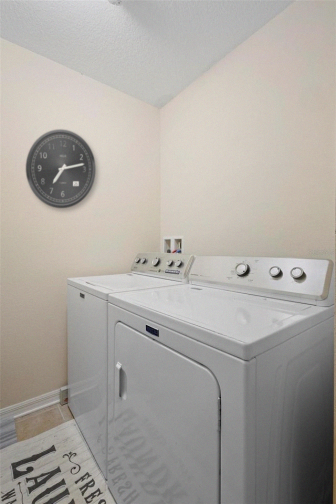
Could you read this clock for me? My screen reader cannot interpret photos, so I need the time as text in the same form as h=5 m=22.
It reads h=7 m=13
